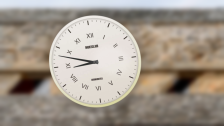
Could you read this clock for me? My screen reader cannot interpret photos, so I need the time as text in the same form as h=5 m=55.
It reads h=8 m=48
